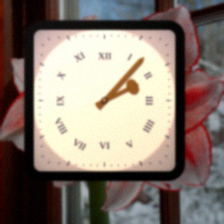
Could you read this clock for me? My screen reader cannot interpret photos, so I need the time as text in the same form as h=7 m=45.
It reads h=2 m=7
